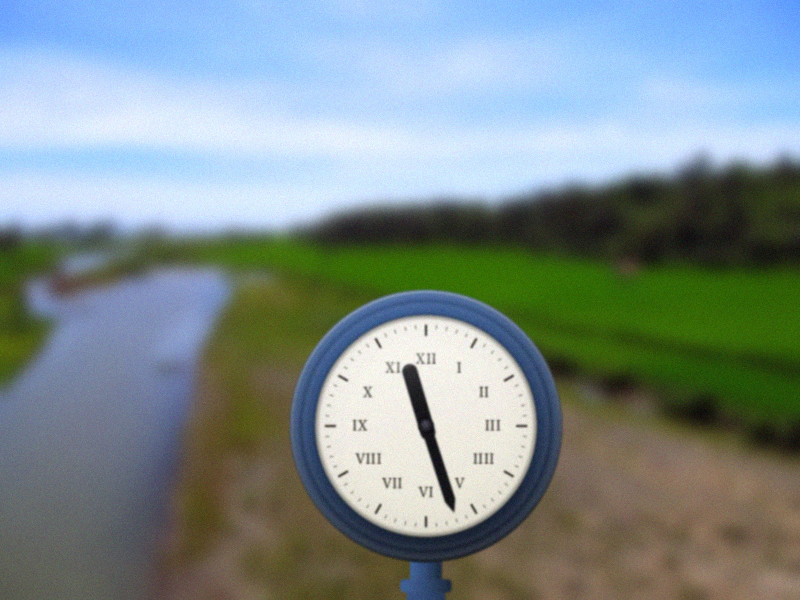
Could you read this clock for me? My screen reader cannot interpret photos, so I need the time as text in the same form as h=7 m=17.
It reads h=11 m=27
